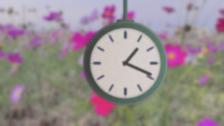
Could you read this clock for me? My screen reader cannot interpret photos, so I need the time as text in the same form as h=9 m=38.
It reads h=1 m=19
